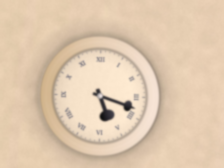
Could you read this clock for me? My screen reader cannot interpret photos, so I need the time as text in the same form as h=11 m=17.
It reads h=5 m=18
